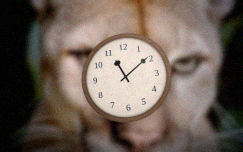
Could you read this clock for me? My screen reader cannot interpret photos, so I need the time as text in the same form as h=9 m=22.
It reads h=11 m=9
